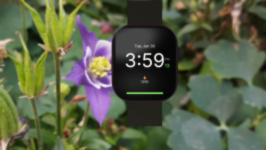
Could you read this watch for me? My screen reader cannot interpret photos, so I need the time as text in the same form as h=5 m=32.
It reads h=3 m=59
